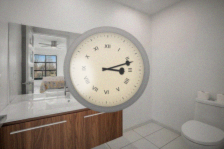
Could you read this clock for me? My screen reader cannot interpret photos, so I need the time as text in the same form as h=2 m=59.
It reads h=3 m=12
